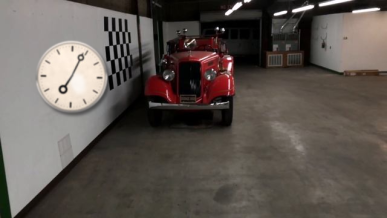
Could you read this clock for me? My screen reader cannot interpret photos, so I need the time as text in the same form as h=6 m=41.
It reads h=7 m=4
